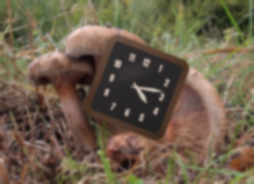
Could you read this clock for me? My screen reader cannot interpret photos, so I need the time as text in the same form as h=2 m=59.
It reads h=4 m=13
